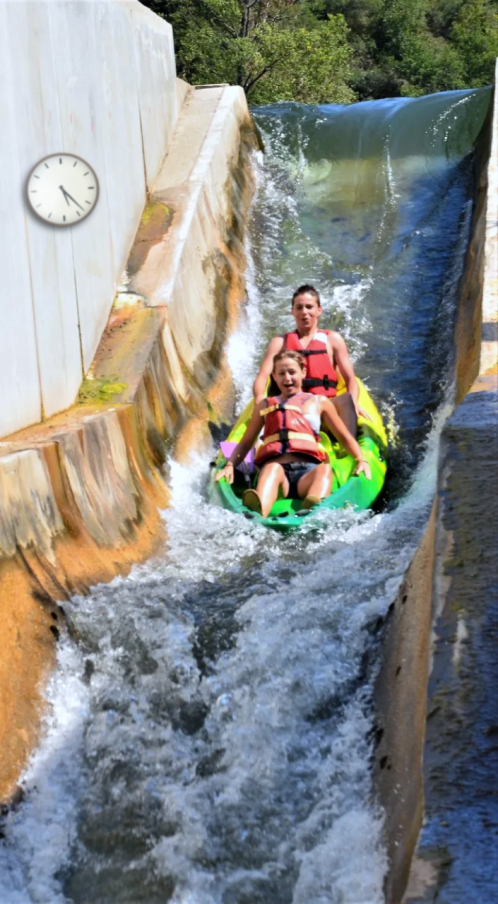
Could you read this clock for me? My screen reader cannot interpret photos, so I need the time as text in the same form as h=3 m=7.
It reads h=5 m=23
